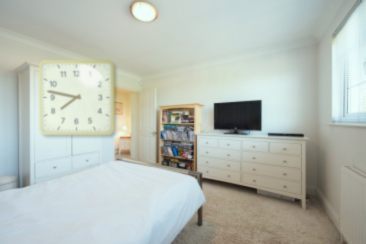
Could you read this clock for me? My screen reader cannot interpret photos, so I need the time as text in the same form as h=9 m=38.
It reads h=7 m=47
